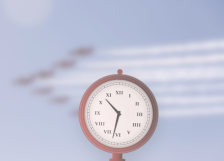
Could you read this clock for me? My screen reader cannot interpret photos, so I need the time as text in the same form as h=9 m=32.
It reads h=10 m=32
